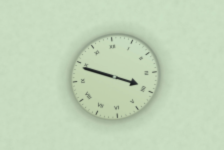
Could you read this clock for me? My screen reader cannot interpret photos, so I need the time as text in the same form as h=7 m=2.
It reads h=3 m=49
